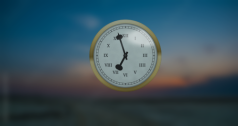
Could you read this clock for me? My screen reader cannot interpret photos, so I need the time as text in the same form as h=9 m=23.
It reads h=6 m=57
